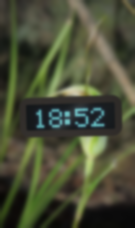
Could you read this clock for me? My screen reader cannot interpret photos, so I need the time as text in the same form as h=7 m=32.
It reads h=18 m=52
